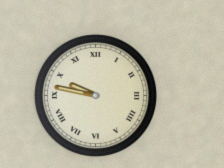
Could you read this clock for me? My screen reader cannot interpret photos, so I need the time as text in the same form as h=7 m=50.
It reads h=9 m=47
